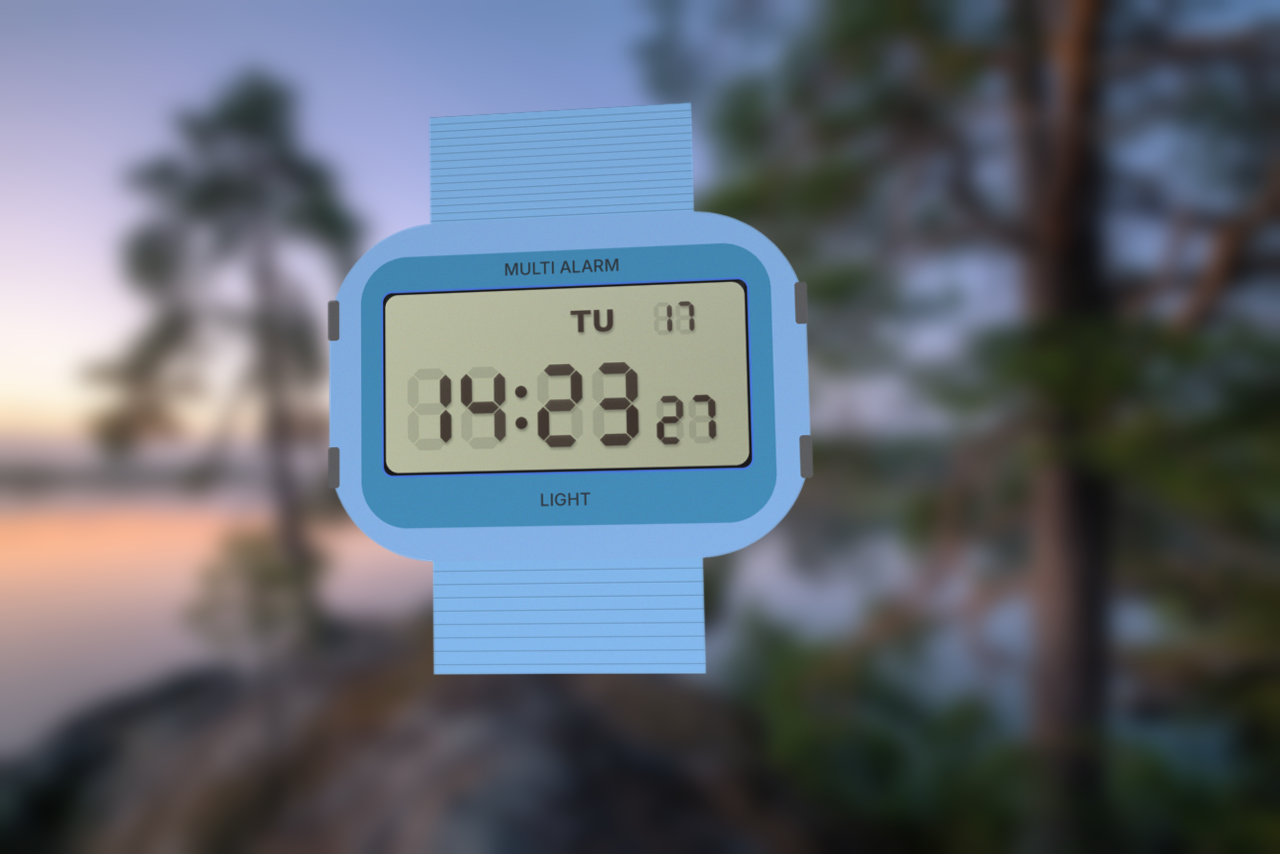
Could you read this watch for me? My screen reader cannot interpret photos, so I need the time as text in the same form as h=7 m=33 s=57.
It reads h=14 m=23 s=27
